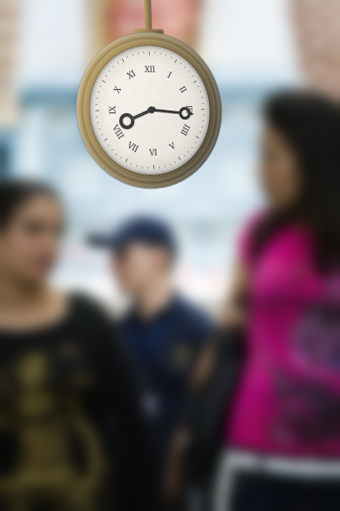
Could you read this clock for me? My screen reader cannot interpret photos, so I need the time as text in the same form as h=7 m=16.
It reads h=8 m=16
